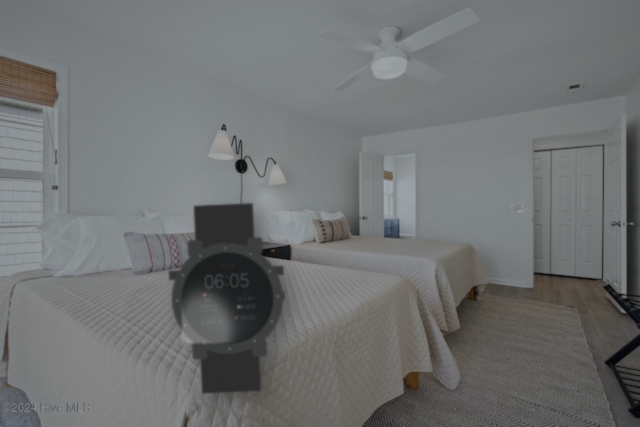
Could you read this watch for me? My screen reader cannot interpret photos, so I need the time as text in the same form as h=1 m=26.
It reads h=6 m=5
